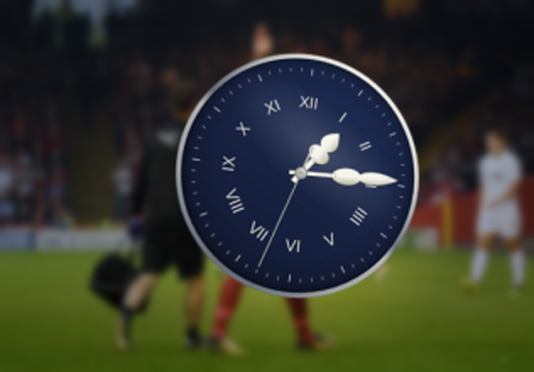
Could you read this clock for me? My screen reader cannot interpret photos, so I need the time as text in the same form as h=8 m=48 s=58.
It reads h=1 m=14 s=33
